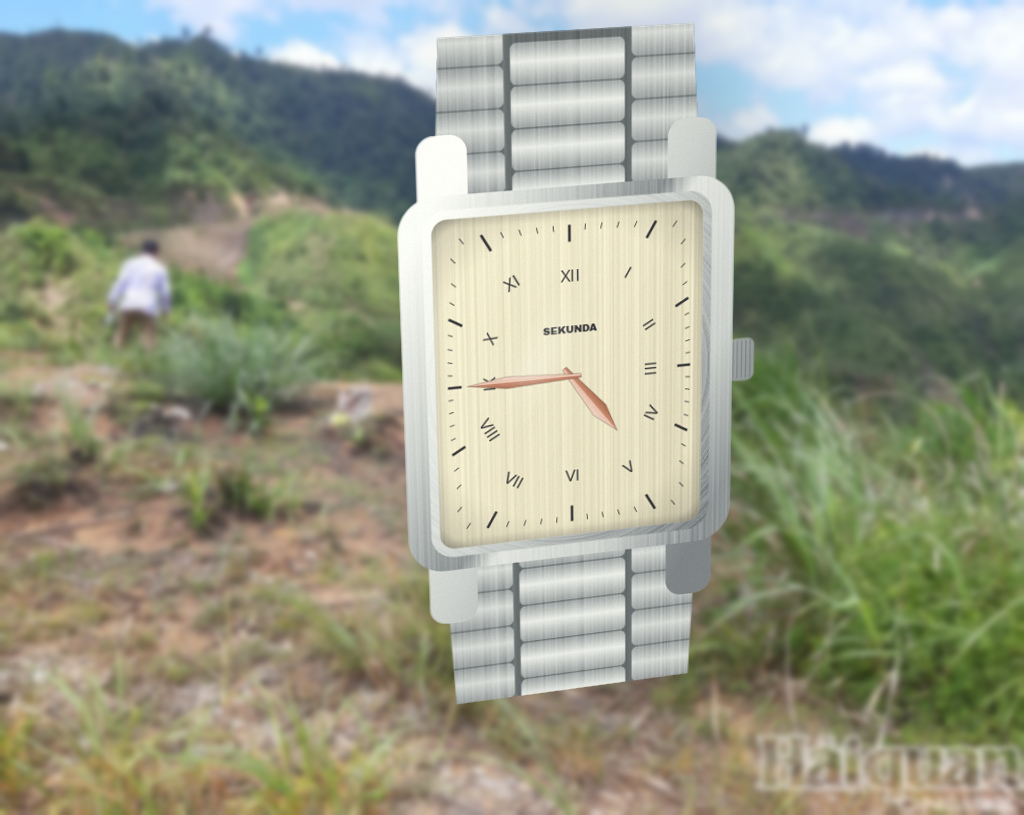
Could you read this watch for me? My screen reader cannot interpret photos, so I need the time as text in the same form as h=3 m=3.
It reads h=4 m=45
